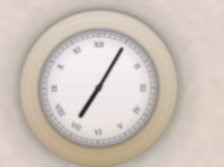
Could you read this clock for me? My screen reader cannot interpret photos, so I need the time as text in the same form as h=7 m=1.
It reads h=7 m=5
